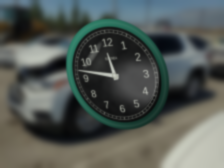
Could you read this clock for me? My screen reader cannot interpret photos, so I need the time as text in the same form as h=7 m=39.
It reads h=11 m=47
